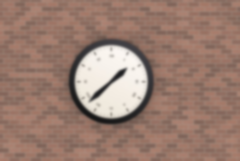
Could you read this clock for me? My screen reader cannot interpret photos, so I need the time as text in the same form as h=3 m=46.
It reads h=1 m=38
